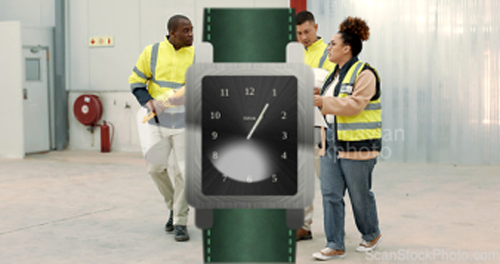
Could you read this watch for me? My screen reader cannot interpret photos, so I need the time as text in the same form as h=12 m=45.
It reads h=1 m=5
